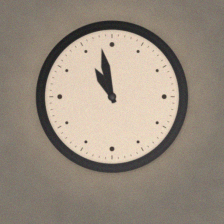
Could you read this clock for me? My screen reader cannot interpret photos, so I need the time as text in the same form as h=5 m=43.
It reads h=10 m=58
